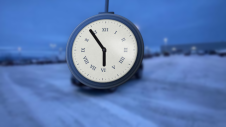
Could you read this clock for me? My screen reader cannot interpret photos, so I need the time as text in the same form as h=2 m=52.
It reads h=5 m=54
